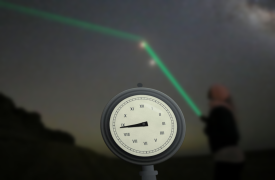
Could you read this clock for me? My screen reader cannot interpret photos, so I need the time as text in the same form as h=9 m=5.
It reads h=8 m=44
